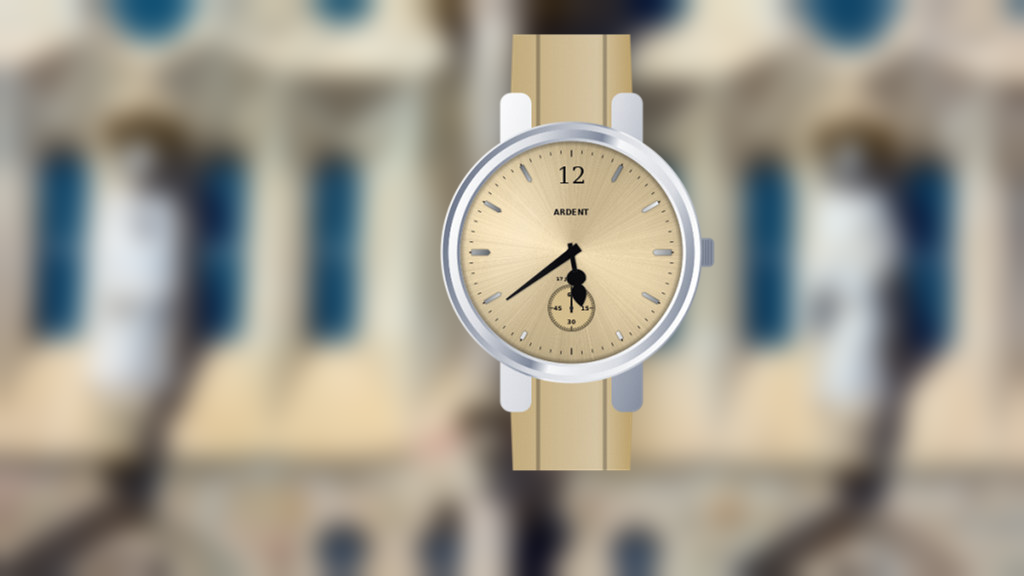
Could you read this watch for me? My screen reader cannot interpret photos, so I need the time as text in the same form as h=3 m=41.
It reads h=5 m=39
